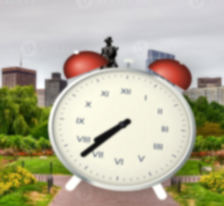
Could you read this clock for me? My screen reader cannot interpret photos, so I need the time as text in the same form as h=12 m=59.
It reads h=7 m=37
